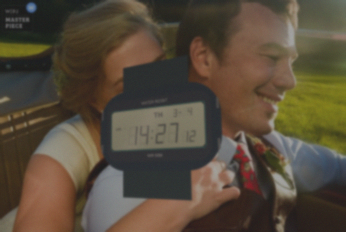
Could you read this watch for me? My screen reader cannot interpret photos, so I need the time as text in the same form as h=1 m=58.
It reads h=14 m=27
